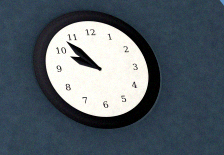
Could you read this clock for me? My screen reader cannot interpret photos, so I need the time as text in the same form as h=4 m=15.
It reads h=9 m=53
